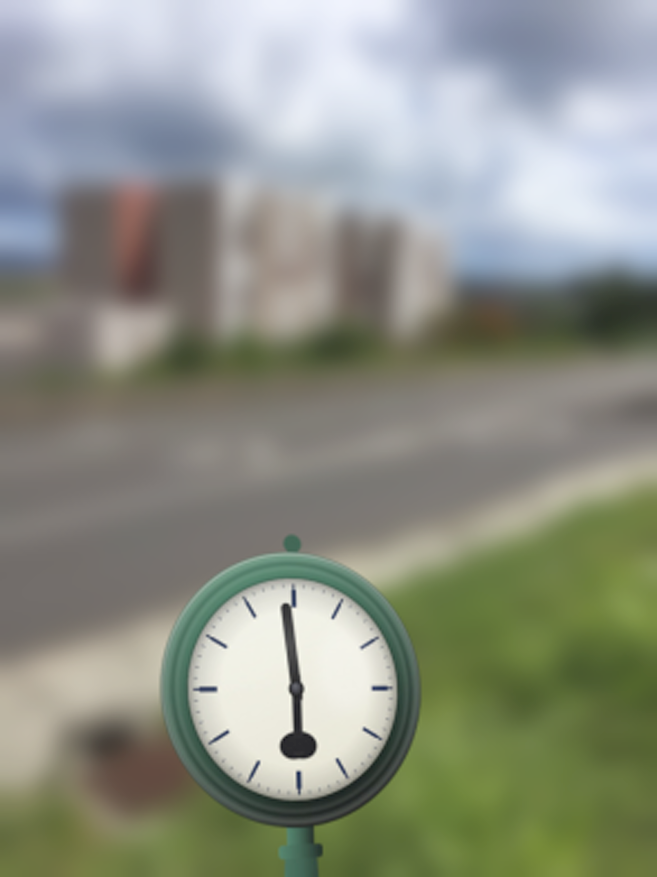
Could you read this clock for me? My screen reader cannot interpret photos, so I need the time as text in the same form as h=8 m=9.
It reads h=5 m=59
